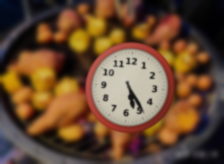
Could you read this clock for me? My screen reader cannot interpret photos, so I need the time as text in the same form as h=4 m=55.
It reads h=5 m=24
